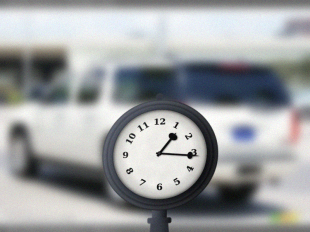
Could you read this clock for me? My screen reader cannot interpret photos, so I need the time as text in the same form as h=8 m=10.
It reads h=1 m=16
